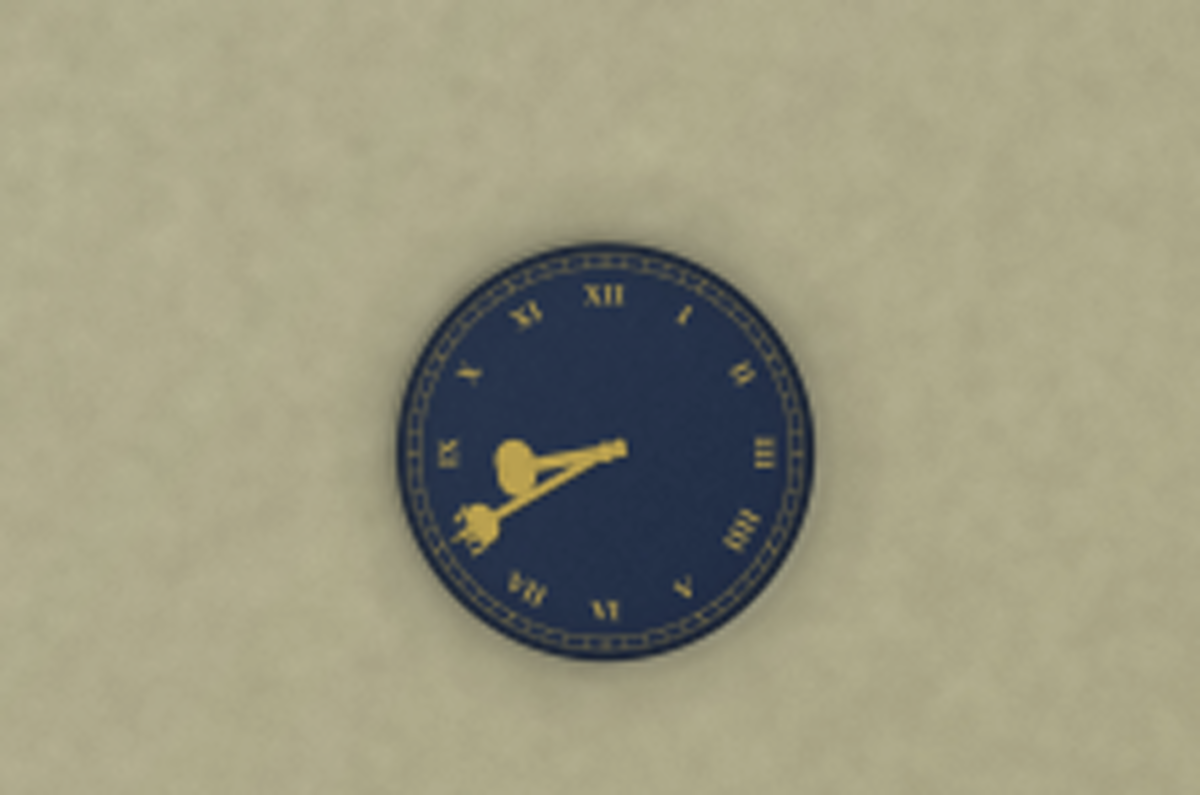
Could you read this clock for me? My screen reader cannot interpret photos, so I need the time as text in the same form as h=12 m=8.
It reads h=8 m=40
